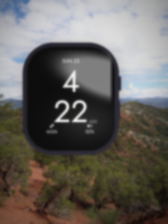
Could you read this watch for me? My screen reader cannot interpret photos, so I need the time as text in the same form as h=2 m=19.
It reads h=4 m=22
